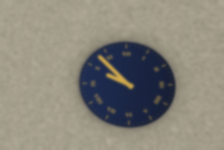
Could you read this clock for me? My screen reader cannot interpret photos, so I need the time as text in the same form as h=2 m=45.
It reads h=9 m=53
